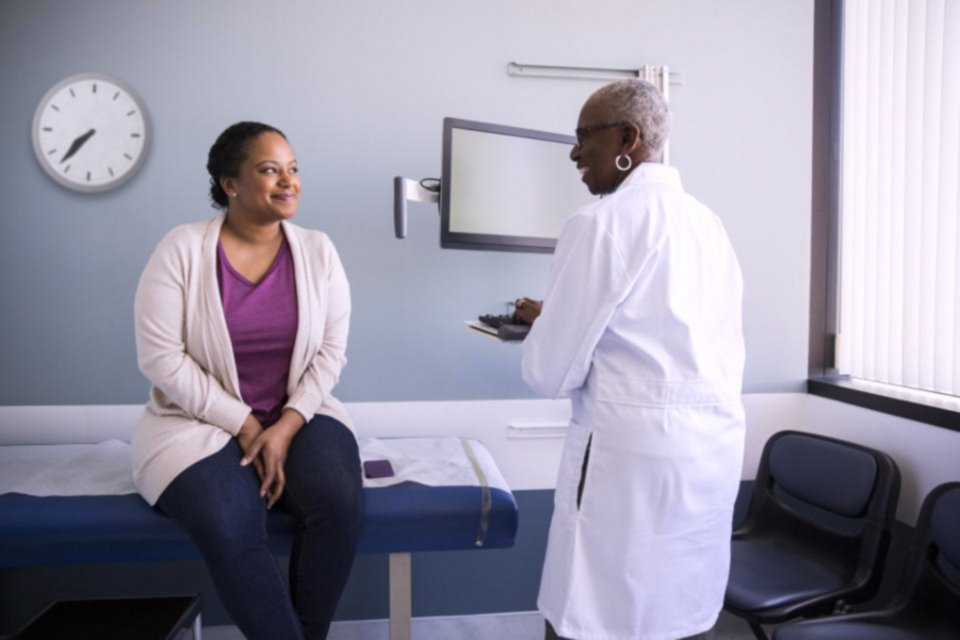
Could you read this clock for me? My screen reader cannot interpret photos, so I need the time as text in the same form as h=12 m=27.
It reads h=7 m=37
